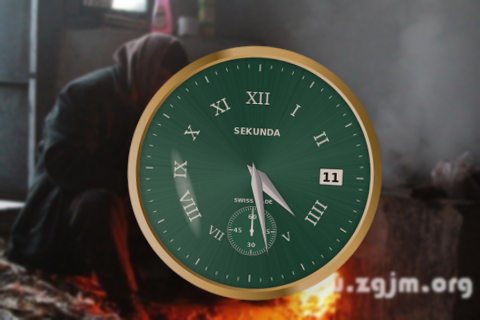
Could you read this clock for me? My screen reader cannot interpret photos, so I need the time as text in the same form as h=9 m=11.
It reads h=4 m=28
